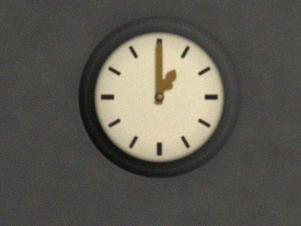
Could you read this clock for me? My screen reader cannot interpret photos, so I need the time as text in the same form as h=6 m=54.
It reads h=1 m=0
